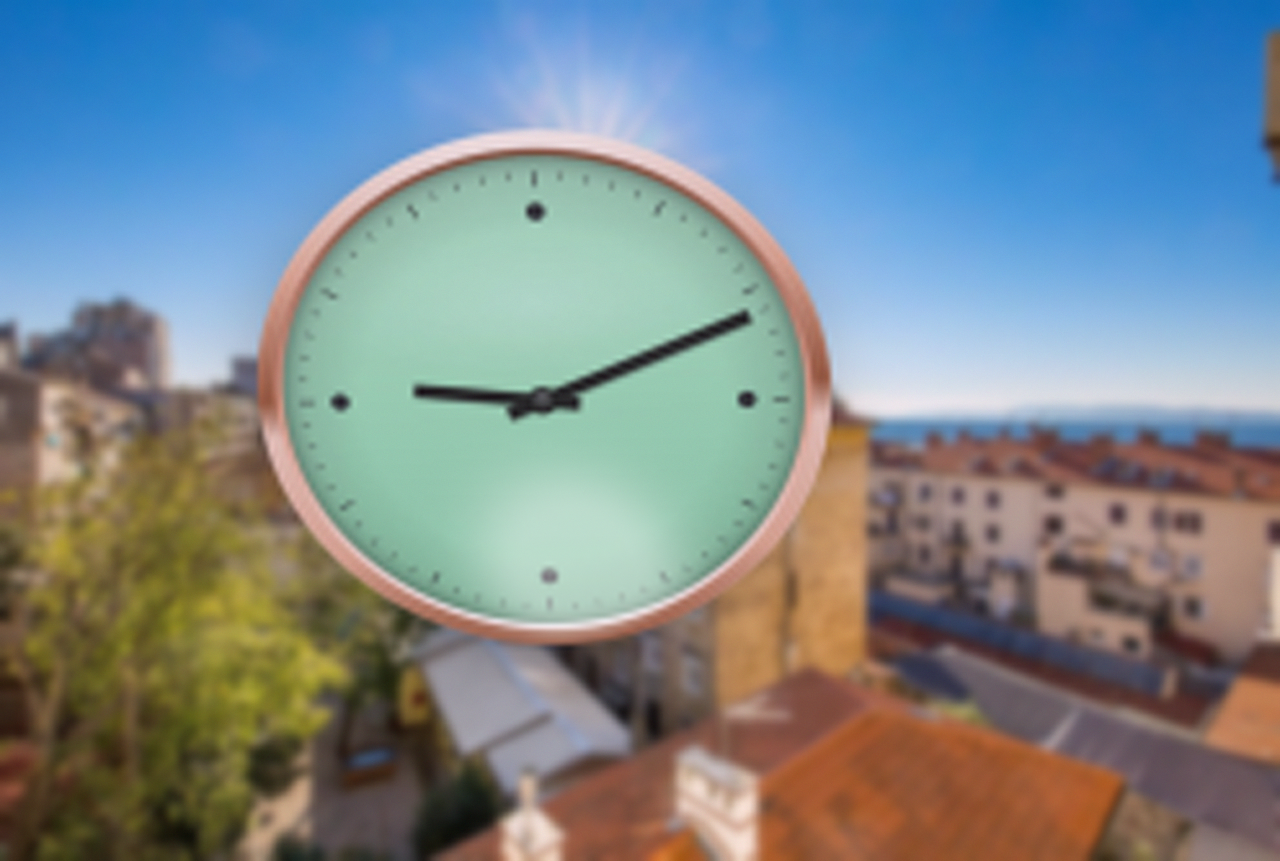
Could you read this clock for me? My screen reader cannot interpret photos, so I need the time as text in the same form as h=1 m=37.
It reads h=9 m=11
